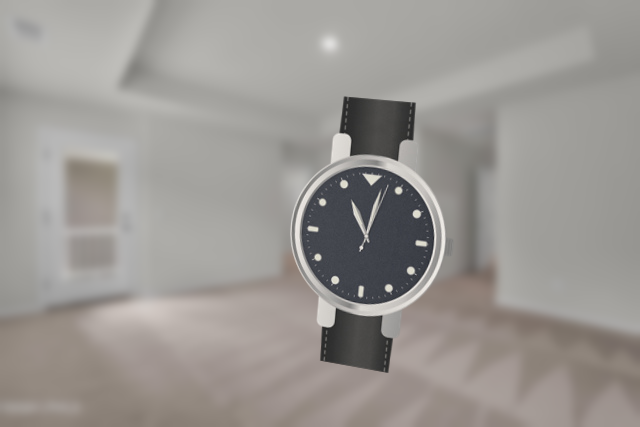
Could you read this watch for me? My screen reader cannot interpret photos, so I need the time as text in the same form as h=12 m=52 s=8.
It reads h=11 m=2 s=3
